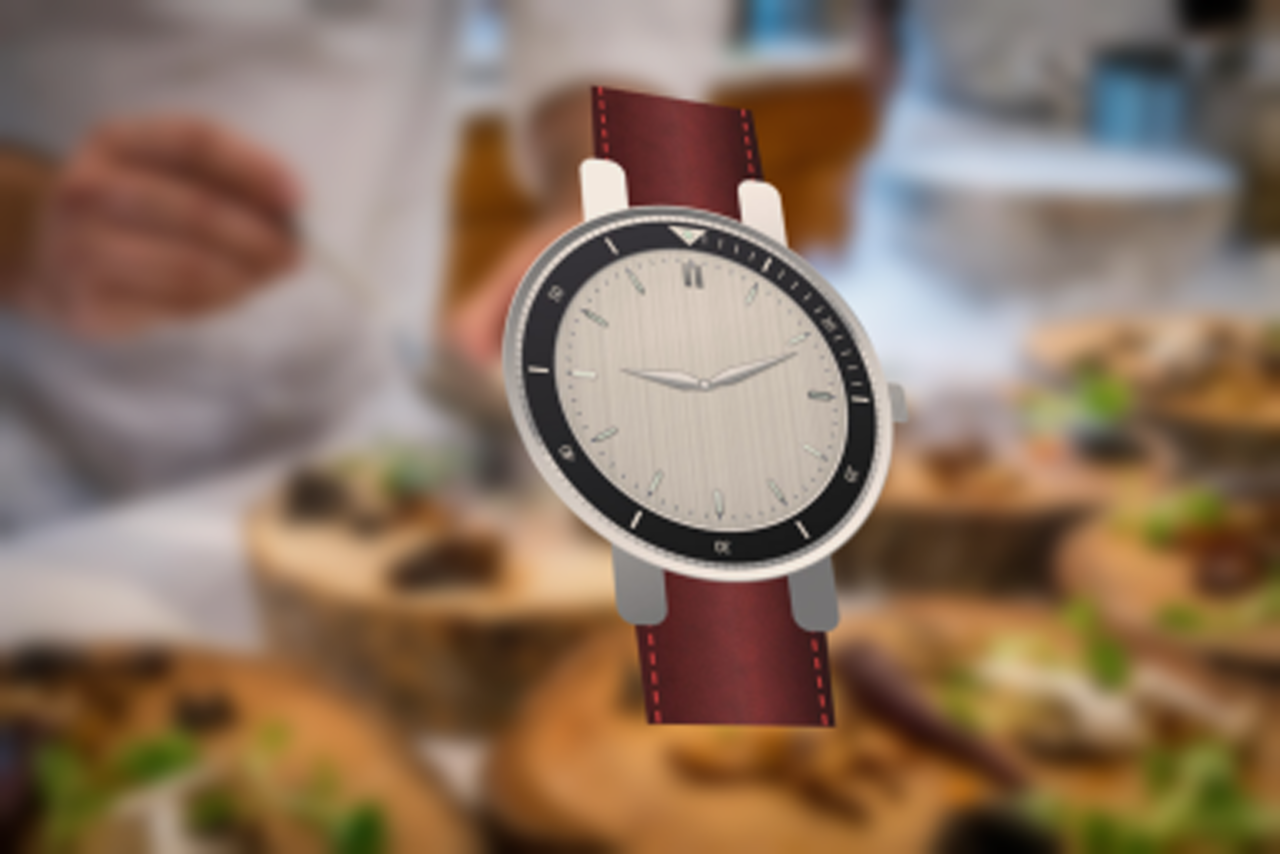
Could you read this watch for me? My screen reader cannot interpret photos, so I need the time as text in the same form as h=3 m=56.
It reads h=9 m=11
